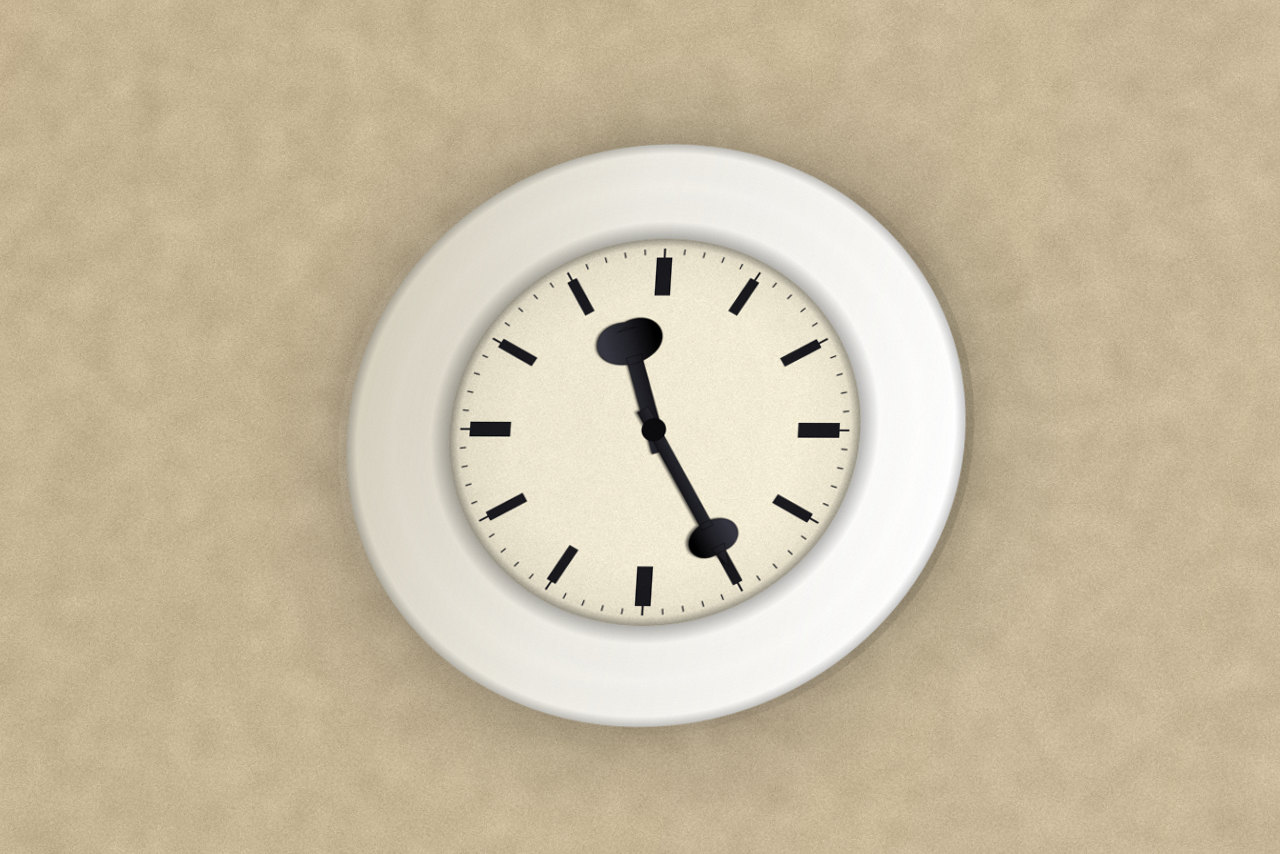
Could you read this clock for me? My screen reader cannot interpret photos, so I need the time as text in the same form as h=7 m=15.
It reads h=11 m=25
